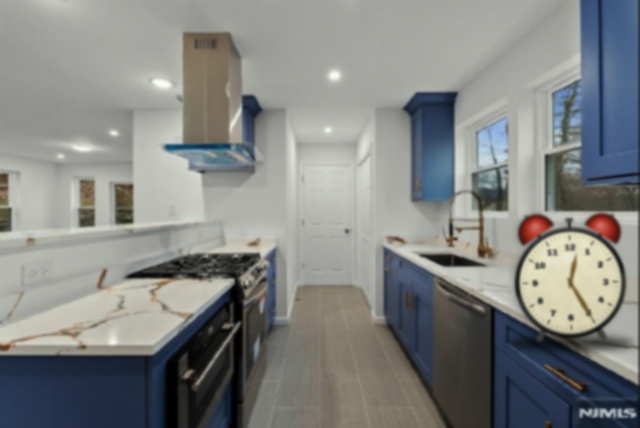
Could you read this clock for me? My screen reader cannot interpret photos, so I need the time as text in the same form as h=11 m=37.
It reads h=12 m=25
